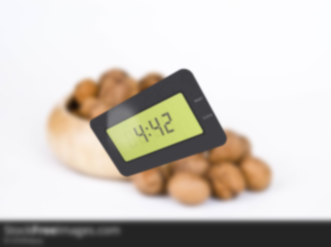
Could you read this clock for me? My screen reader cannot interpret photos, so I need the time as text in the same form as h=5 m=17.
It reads h=4 m=42
